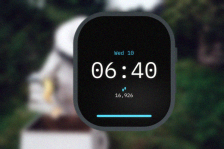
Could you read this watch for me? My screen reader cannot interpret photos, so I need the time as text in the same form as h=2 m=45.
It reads h=6 m=40
